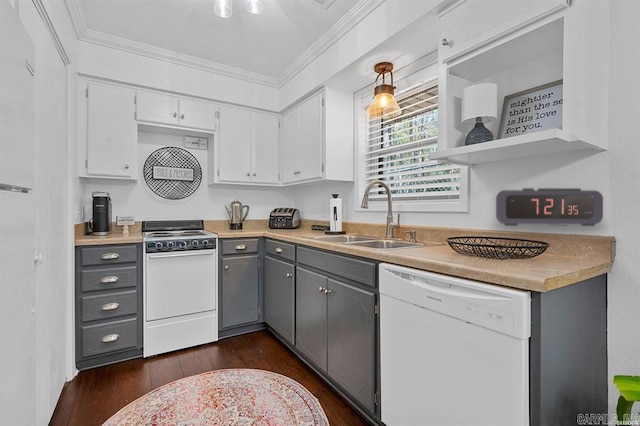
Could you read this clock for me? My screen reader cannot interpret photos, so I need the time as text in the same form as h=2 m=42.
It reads h=7 m=21
